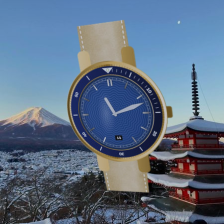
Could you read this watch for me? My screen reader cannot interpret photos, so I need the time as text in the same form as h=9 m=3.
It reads h=11 m=12
